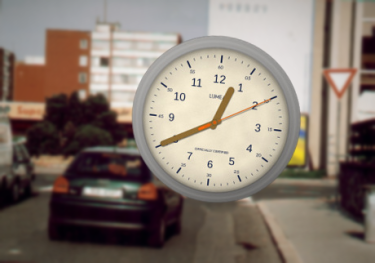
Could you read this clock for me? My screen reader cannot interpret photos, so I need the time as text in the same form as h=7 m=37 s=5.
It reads h=12 m=40 s=10
